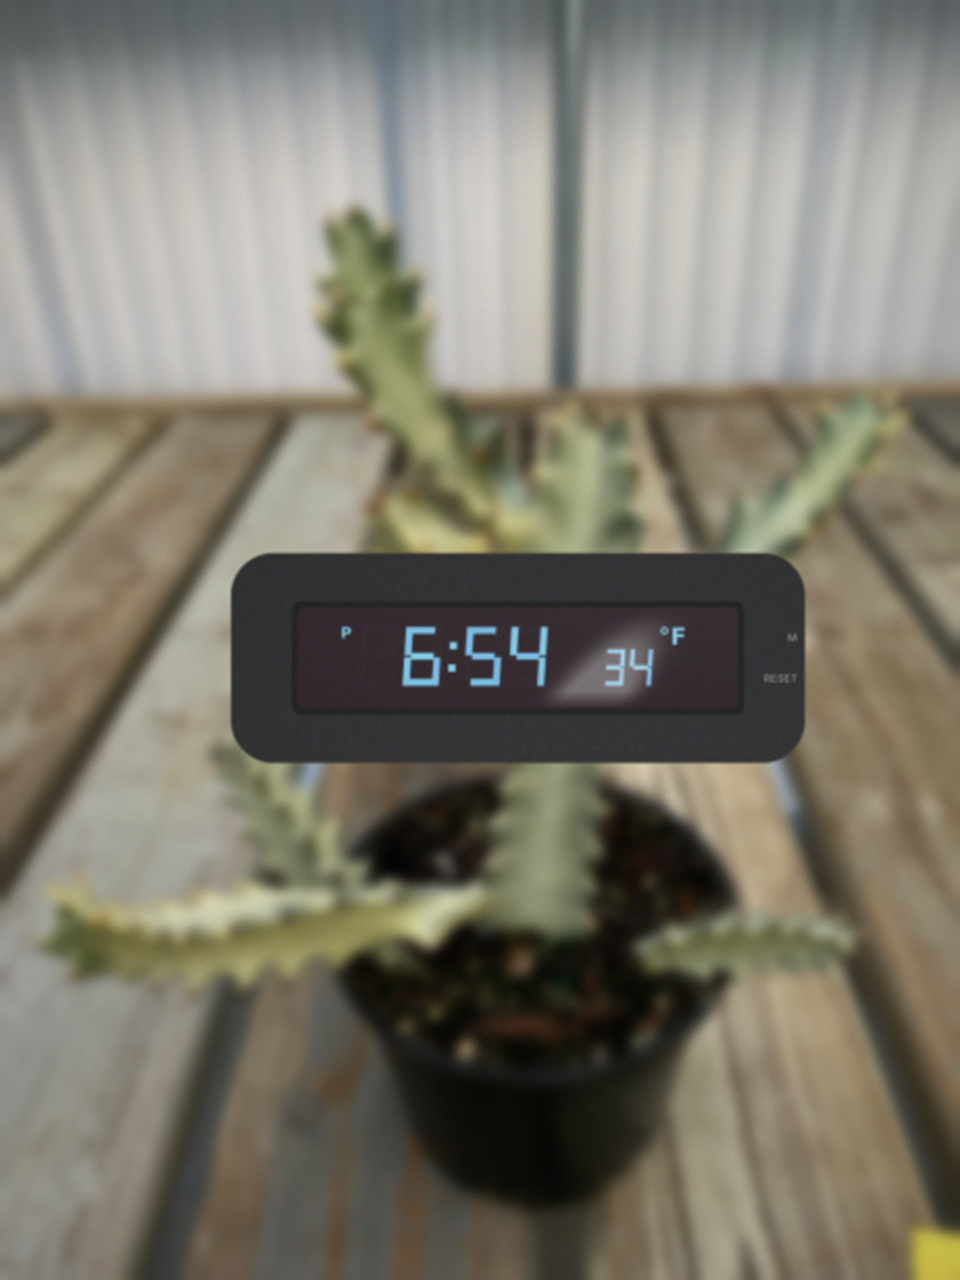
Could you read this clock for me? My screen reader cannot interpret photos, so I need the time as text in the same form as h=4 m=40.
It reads h=6 m=54
